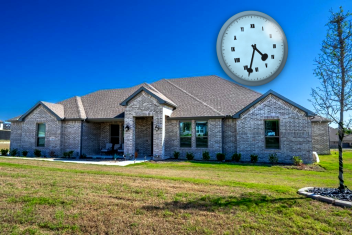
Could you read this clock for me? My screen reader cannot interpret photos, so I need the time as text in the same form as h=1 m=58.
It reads h=4 m=33
